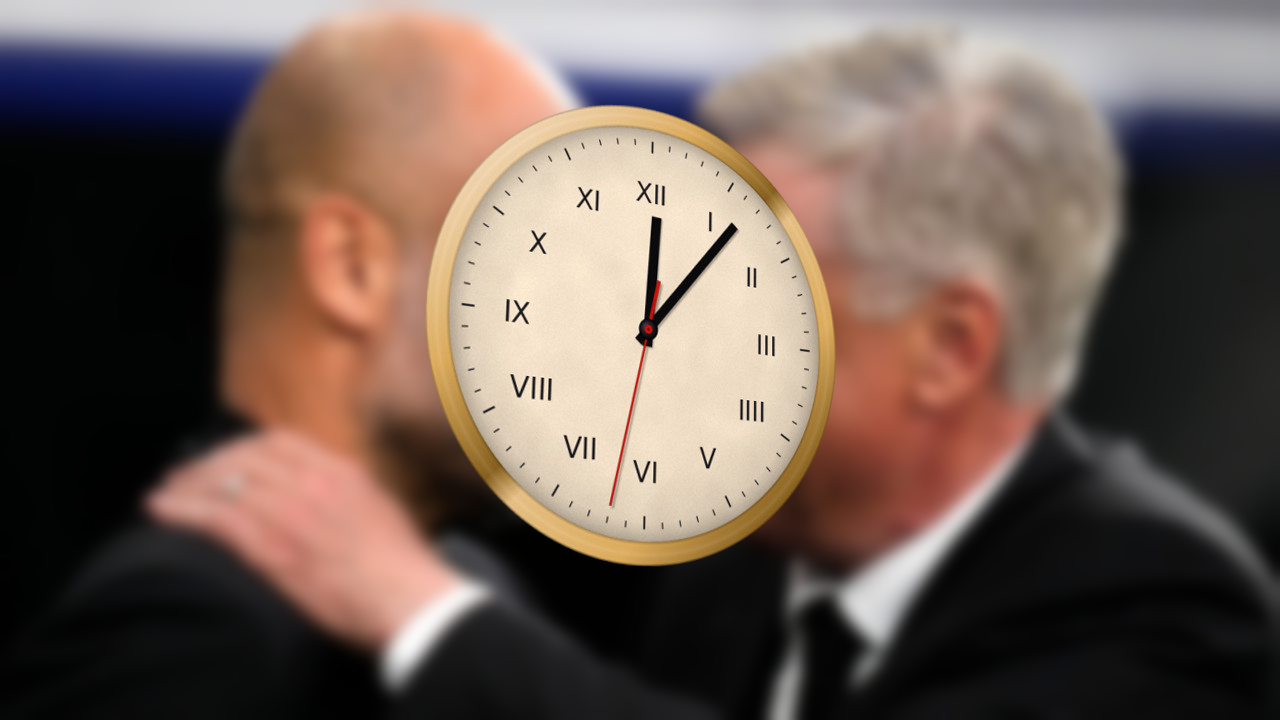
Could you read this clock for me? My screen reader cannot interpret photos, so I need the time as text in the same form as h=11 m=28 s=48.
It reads h=12 m=6 s=32
